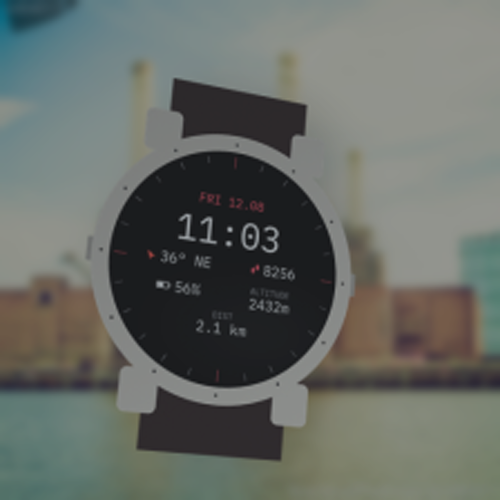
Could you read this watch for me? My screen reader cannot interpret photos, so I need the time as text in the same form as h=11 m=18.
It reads h=11 m=3
